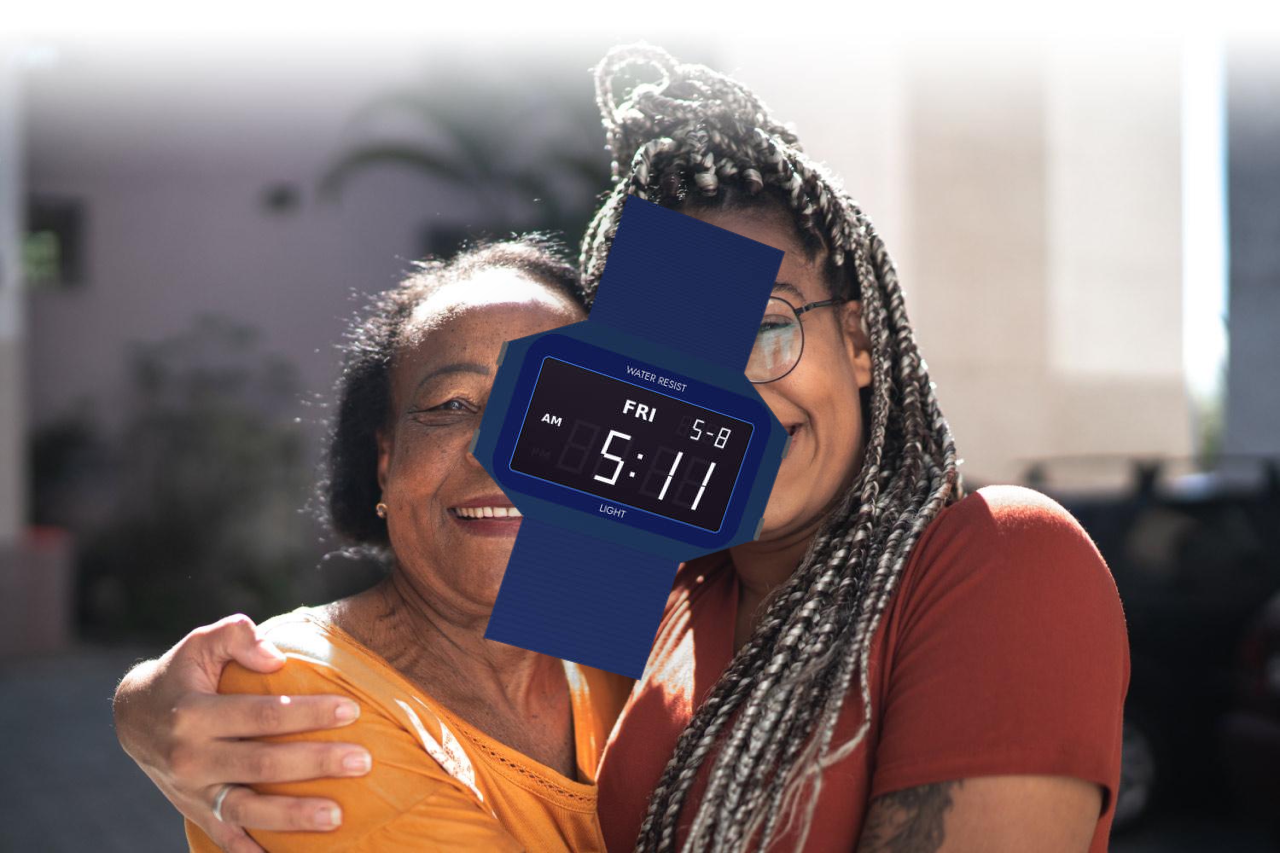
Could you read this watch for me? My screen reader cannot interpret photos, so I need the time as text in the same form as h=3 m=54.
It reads h=5 m=11
